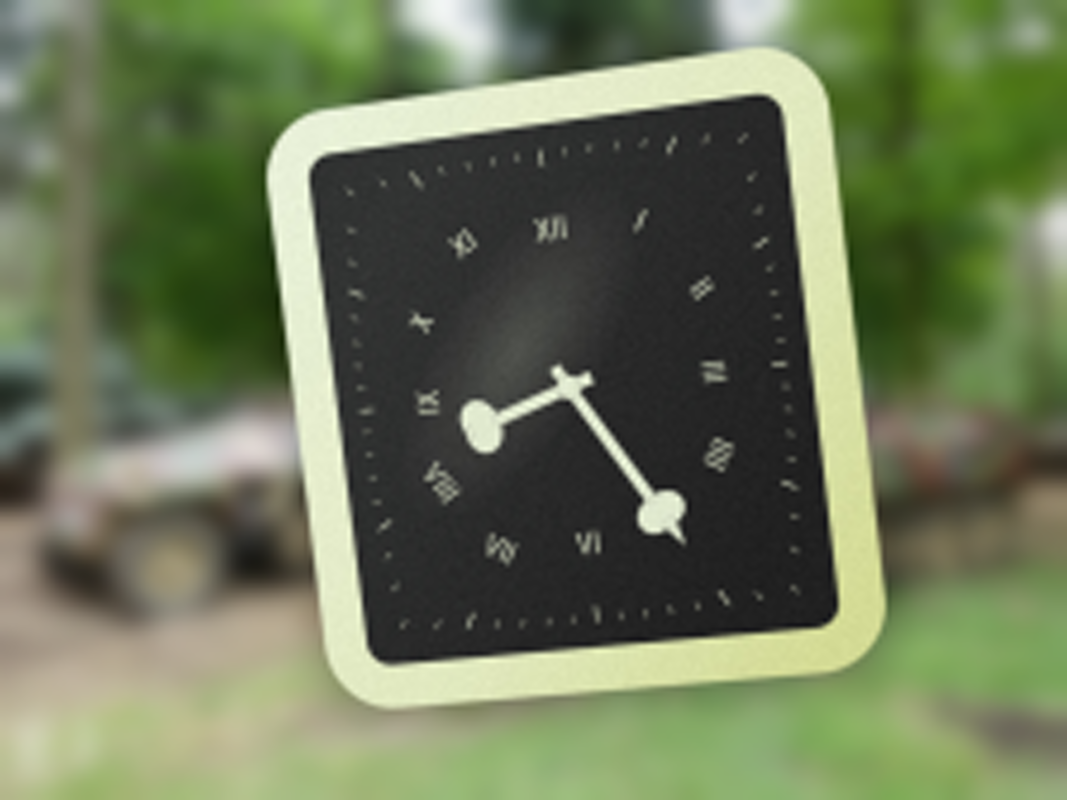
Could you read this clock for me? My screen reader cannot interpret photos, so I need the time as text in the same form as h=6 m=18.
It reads h=8 m=25
